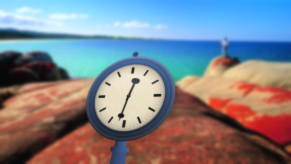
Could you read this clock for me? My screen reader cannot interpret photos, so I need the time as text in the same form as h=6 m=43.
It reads h=12 m=32
